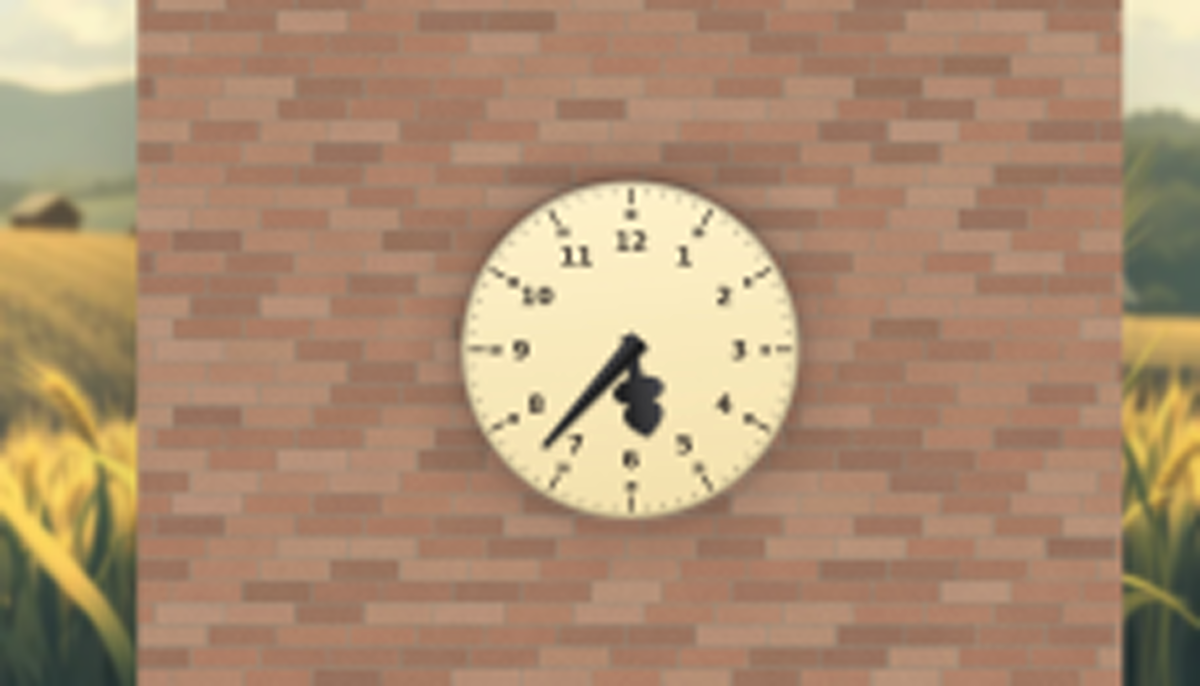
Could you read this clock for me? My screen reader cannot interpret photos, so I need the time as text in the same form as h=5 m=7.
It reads h=5 m=37
